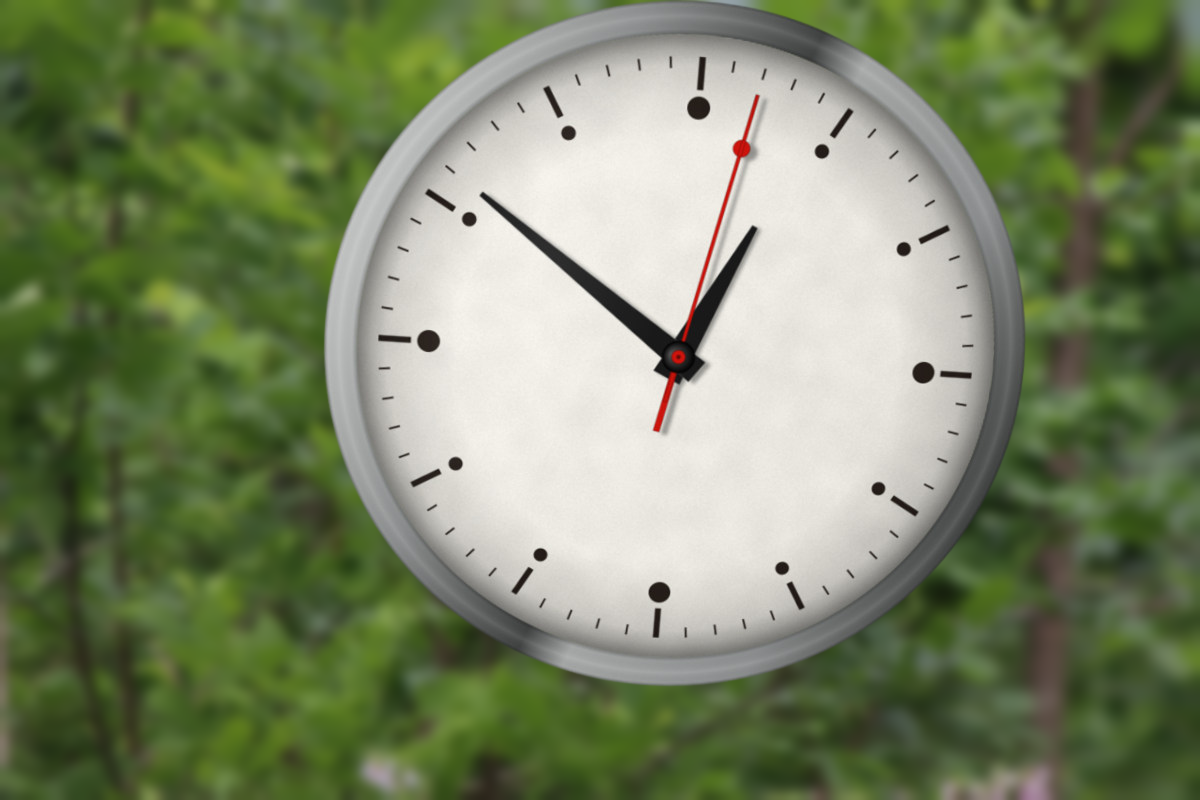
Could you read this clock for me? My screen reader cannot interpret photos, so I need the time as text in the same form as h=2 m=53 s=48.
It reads h=12 m=51 s=2
